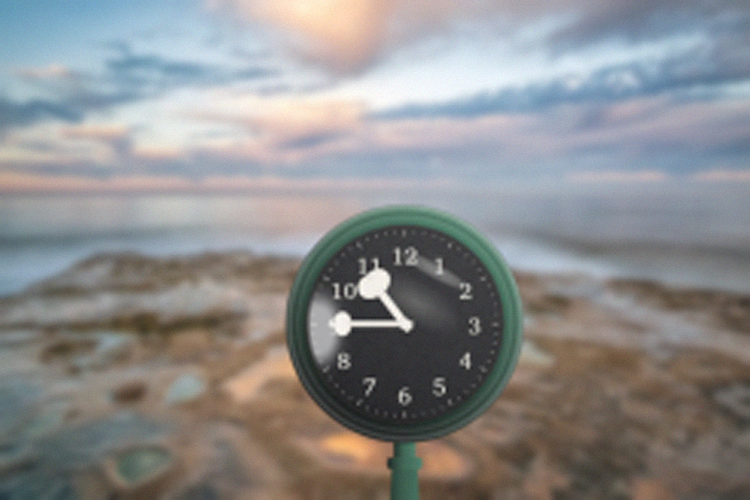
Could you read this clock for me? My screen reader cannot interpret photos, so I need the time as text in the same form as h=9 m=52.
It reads h=10 m=45
